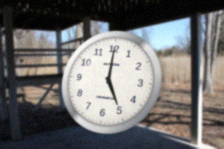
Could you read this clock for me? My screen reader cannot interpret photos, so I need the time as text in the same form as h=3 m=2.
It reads h=5 m=0
